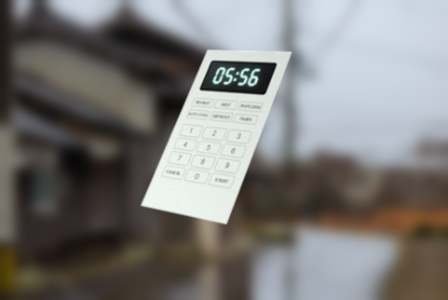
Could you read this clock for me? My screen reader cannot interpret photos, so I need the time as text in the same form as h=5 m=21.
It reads h=5 m=56
